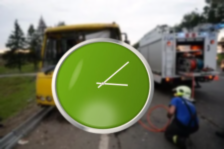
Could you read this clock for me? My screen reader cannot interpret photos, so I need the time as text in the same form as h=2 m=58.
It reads h=3 m=8
